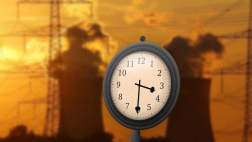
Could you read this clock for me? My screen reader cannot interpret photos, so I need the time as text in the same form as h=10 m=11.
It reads h=3 m=30
